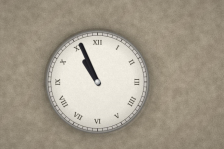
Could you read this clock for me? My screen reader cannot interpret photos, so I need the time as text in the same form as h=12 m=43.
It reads h=10 m=56
